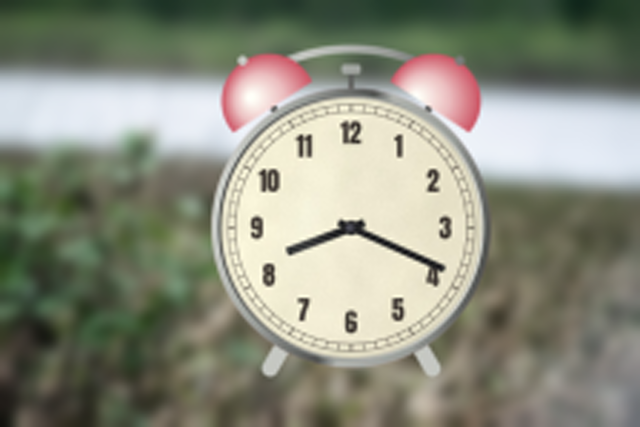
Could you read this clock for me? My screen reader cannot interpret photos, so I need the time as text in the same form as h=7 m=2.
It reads h=8 m=19
